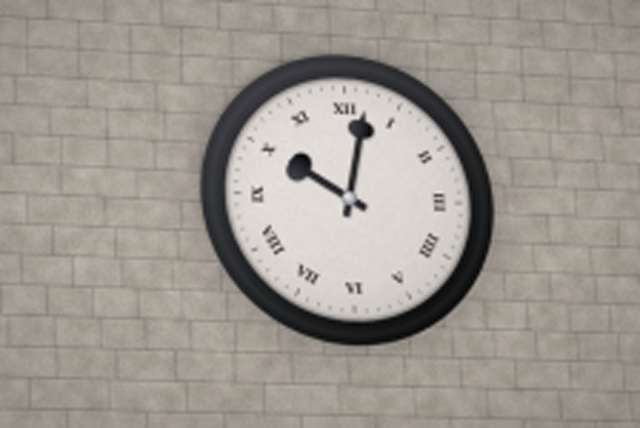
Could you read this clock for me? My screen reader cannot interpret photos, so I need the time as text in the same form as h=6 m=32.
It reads h=10 m=2
